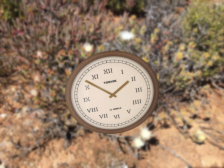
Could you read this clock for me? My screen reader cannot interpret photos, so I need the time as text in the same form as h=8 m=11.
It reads h=1 m=52
